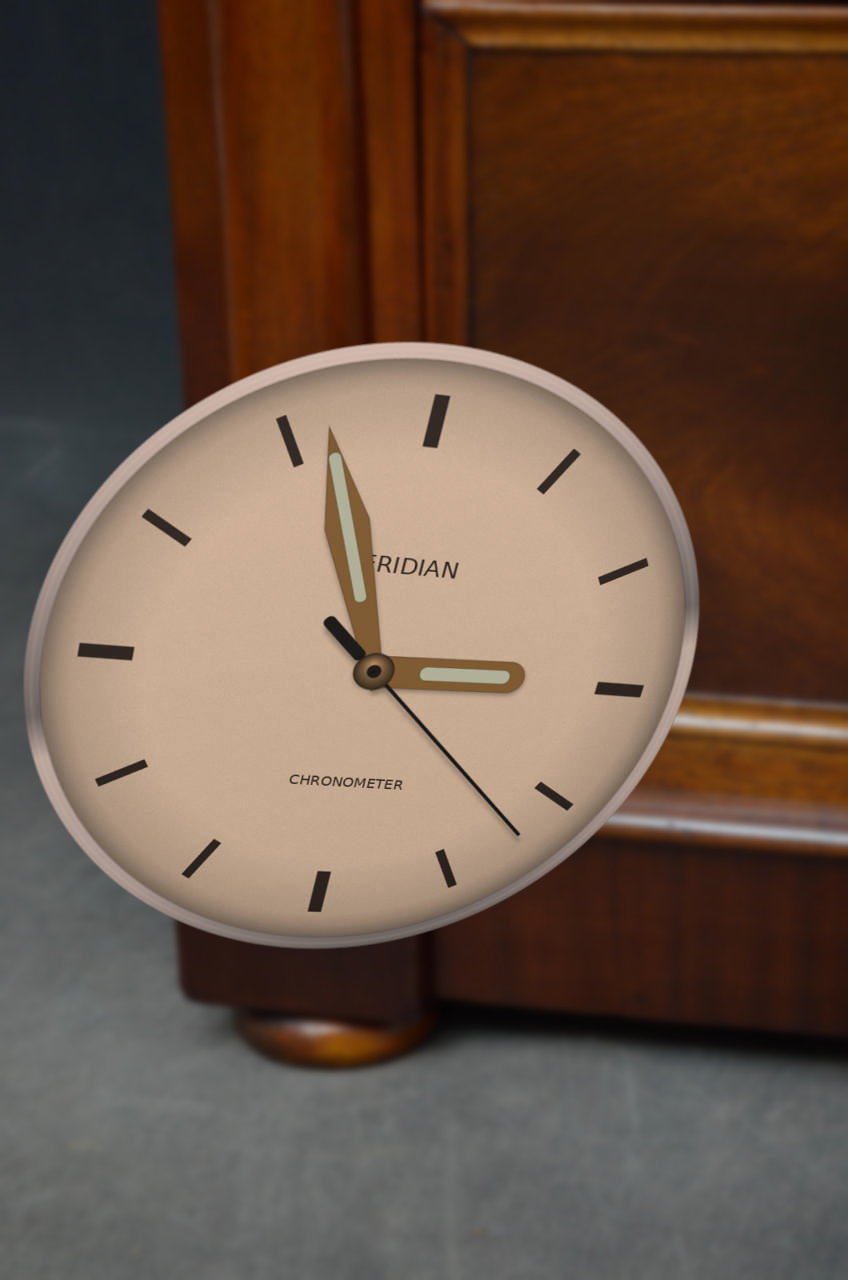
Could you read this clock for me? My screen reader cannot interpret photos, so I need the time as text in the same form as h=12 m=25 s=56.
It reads h=2 m=56 s=22
